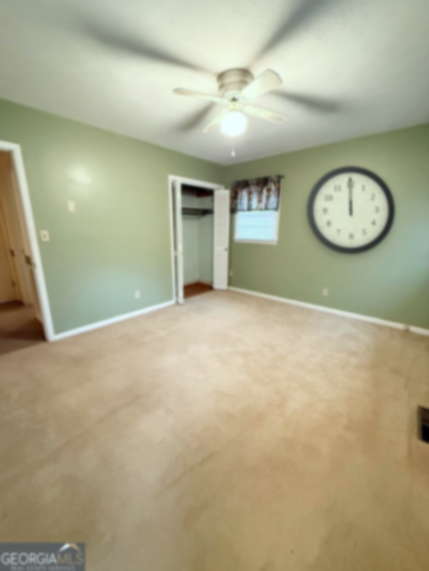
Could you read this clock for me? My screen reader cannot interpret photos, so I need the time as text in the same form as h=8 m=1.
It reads h=12 m=0
